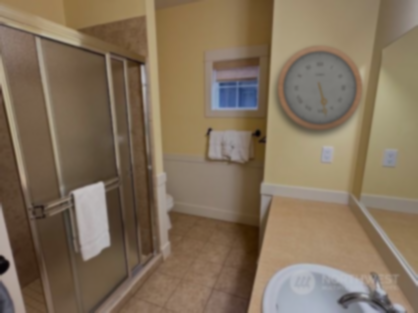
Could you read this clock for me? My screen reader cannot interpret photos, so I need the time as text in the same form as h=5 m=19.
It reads h=5 m=28
